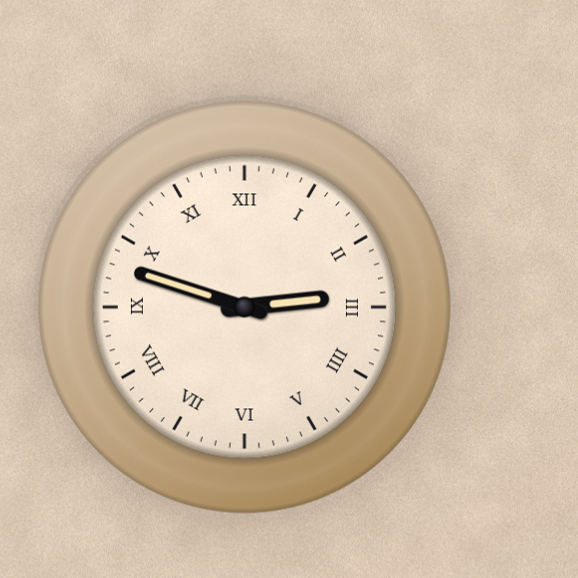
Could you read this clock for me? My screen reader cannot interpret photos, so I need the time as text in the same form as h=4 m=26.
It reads h=2 m=48
